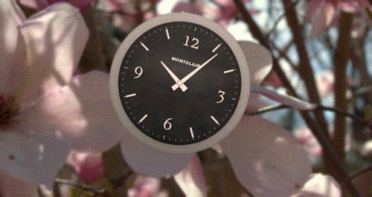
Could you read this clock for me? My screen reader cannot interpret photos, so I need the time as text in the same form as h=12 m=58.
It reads h=10 m=6
